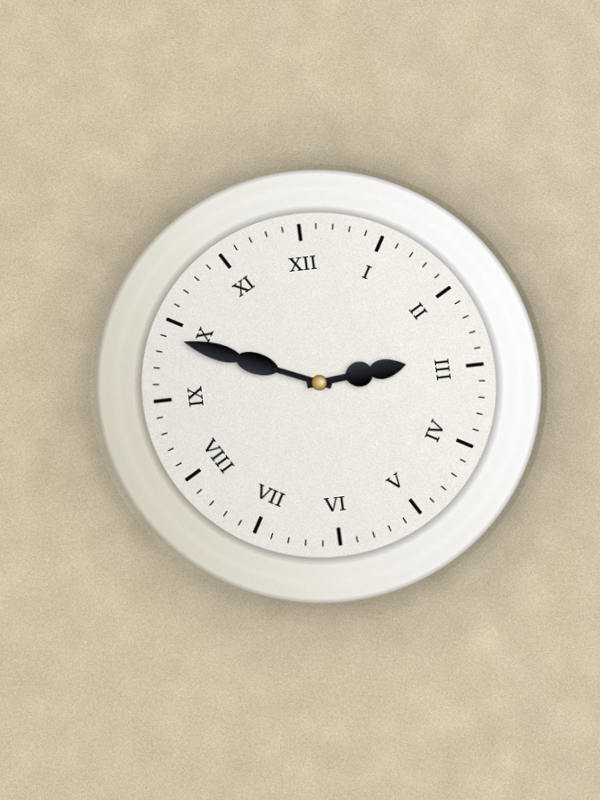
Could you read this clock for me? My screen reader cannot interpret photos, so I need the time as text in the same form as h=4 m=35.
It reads h=2 m=49
